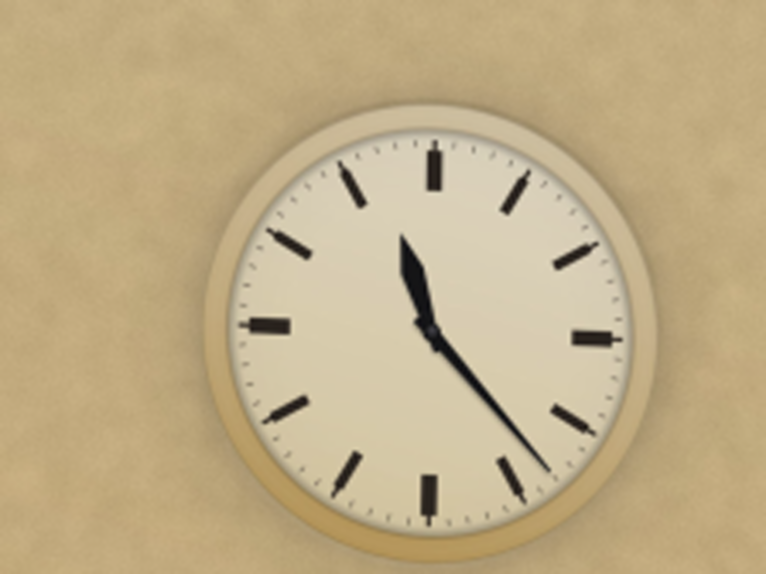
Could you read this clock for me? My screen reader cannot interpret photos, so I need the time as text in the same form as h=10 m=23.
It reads h=11 m=23
